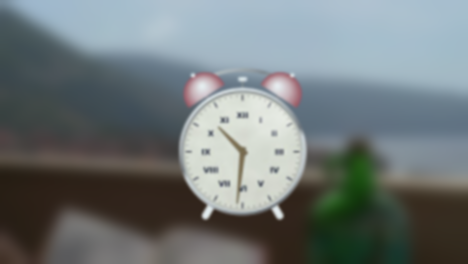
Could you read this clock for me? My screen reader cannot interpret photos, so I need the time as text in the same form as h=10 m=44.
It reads h=10 m=31
